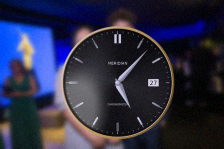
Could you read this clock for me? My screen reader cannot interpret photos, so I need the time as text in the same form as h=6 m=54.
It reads h=5 m=7
